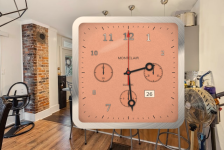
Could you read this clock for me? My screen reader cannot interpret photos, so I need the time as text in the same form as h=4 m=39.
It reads h=2 m=29
